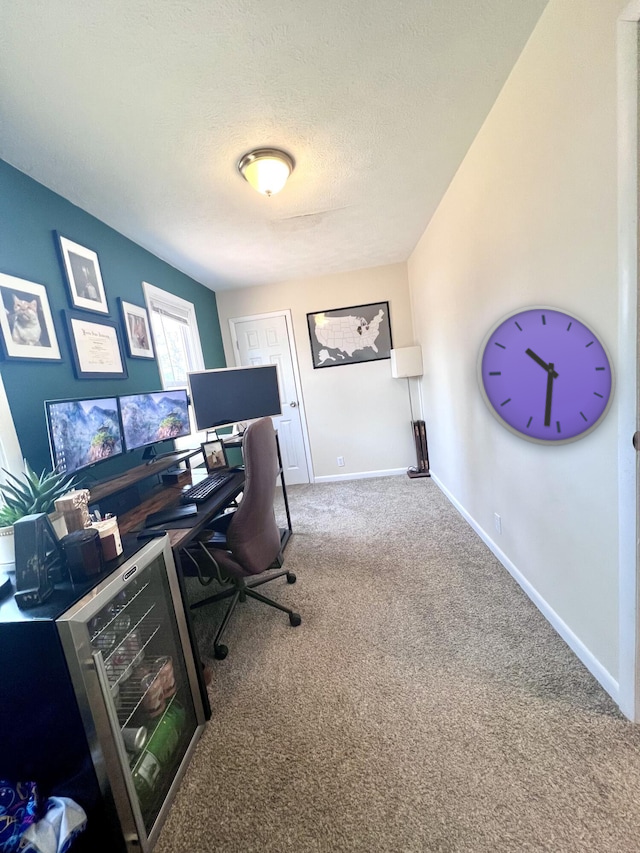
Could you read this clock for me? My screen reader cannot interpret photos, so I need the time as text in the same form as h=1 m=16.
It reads h=10 m=32
